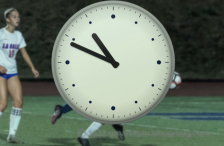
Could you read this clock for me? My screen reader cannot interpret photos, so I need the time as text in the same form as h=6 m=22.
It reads h=10 m=49
